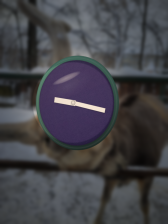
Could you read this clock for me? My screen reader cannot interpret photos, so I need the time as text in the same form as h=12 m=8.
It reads h=9 m=17
